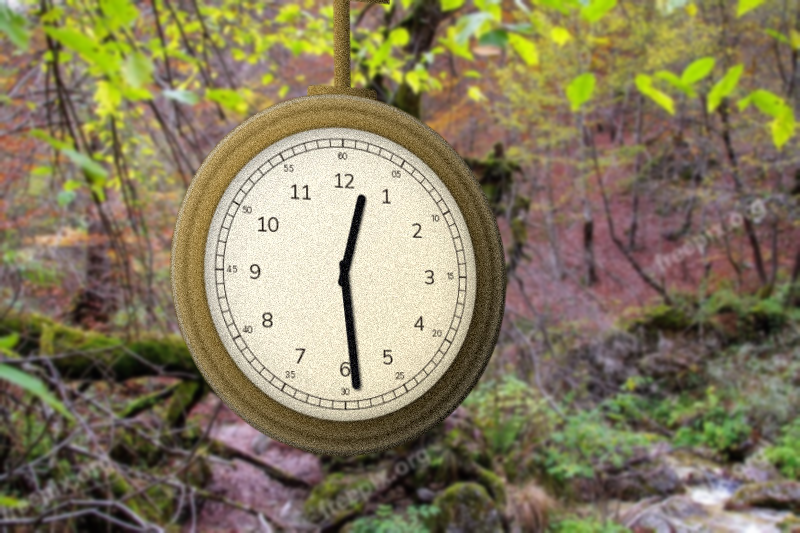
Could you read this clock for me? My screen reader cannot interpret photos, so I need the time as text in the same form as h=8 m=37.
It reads h=12 m=29
